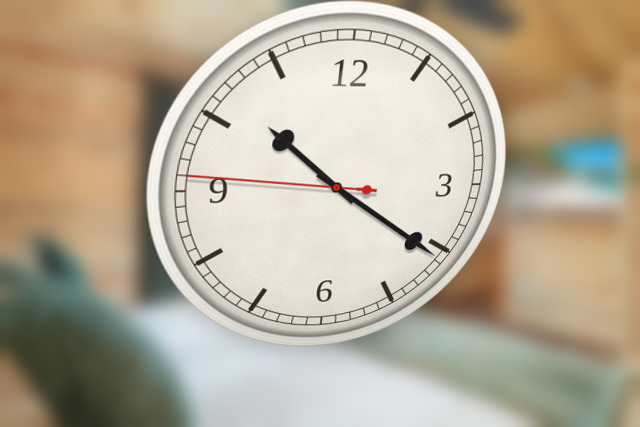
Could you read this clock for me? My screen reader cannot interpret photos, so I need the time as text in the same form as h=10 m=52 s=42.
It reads h=10 m=20 s=46
